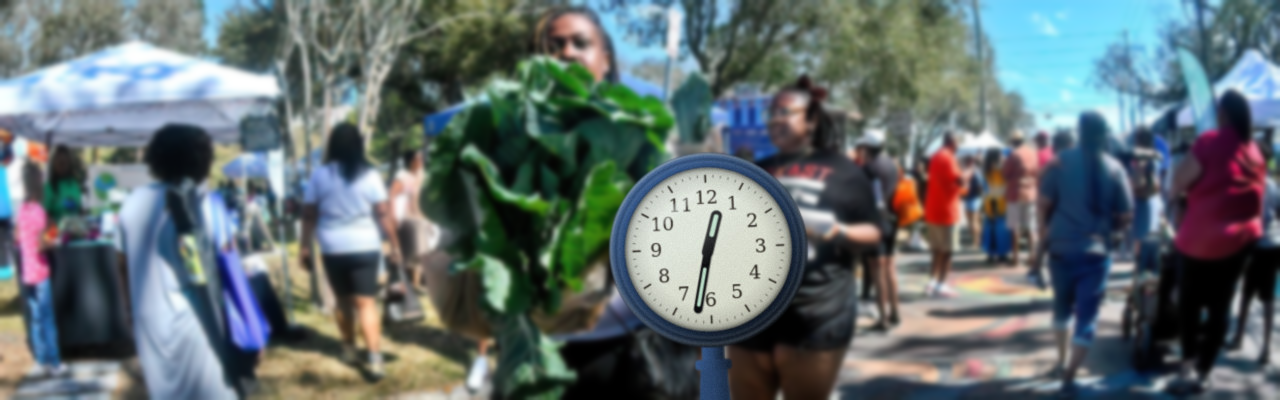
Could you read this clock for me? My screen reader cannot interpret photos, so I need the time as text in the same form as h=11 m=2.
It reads h=12 m=32
